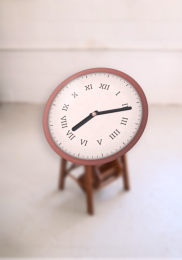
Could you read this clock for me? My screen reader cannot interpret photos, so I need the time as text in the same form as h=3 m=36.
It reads h=7 m=11
